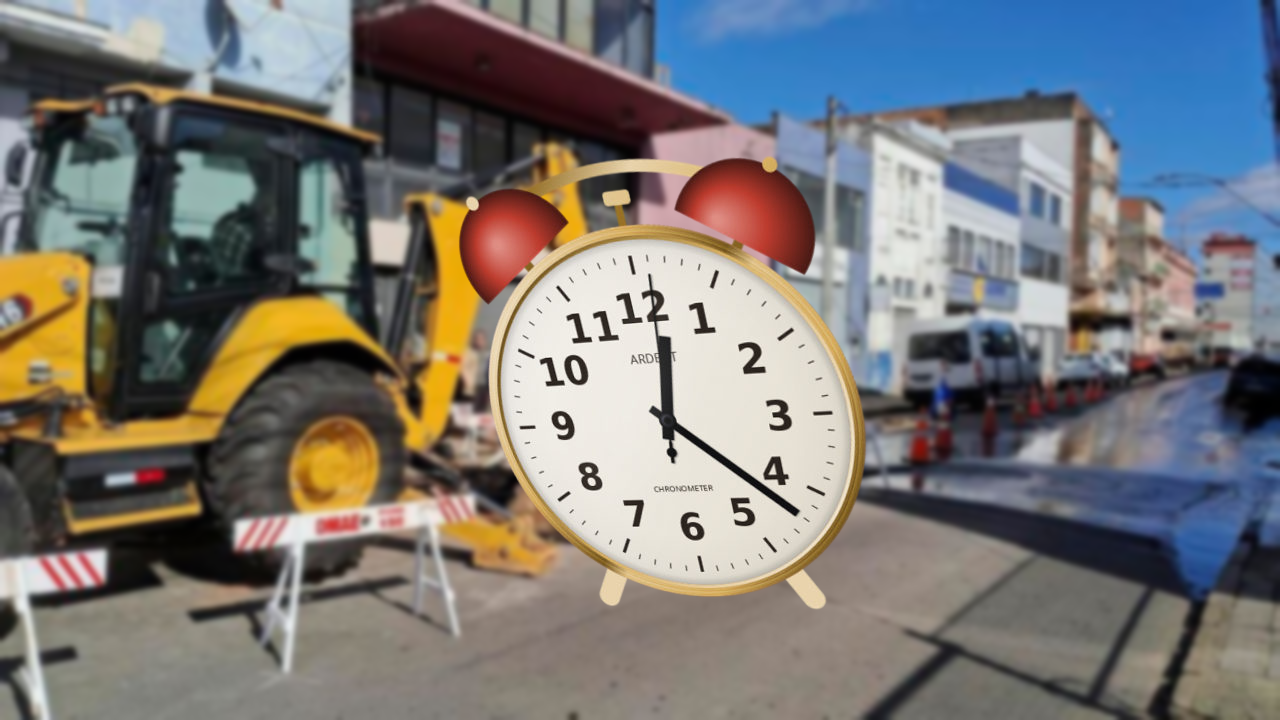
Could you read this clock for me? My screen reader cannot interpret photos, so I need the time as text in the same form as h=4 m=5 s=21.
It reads h=12 m=22 s=1
